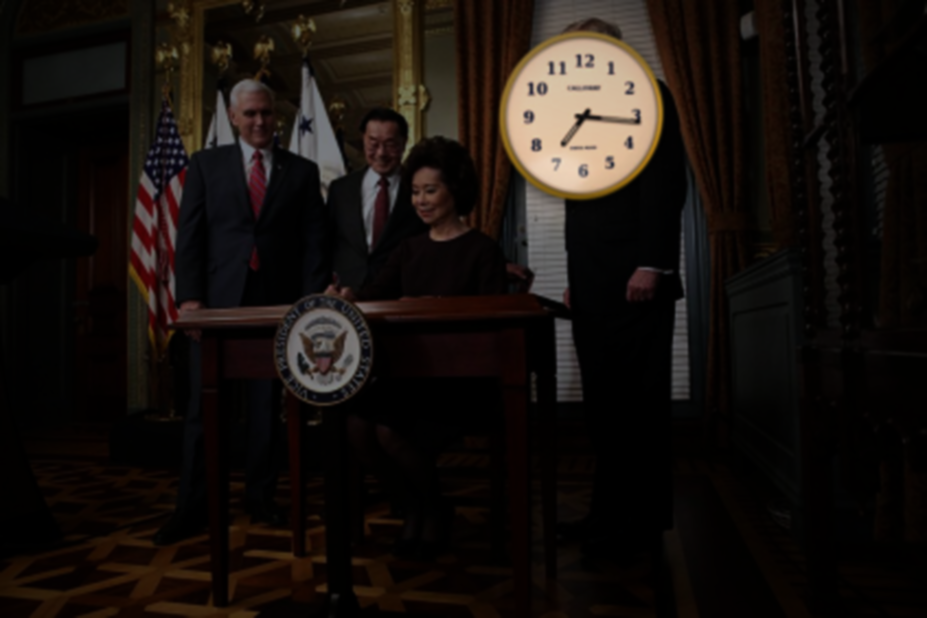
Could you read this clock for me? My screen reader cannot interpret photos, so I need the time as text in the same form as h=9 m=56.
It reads h=7 m=16
